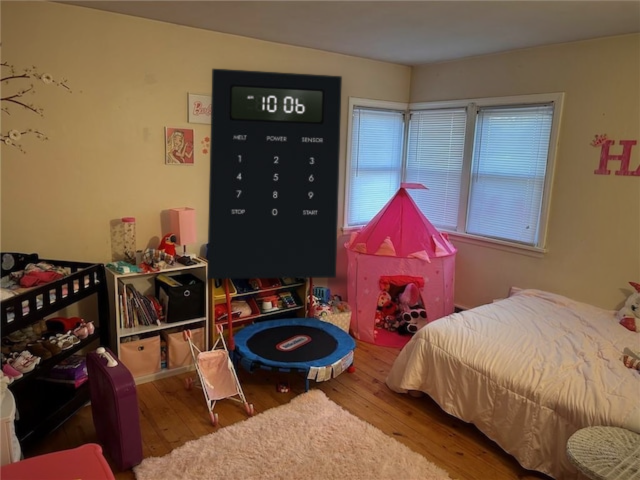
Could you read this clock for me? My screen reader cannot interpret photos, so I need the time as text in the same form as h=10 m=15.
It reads h=10 m=6
